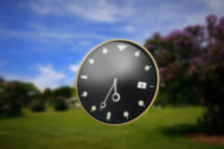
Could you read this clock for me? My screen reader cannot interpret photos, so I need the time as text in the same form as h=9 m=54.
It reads h=5 m=33
